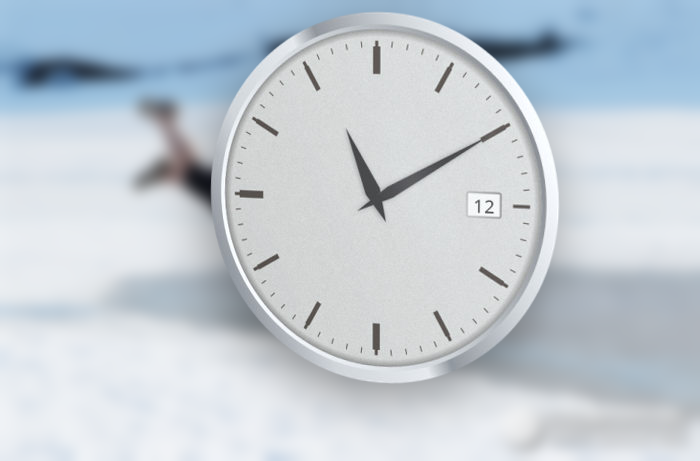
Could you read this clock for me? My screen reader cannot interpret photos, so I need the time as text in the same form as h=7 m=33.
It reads h=11 m=10
